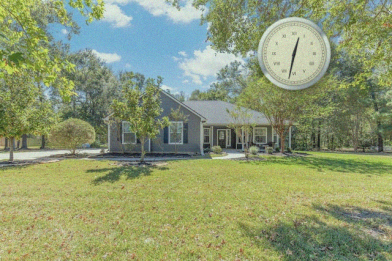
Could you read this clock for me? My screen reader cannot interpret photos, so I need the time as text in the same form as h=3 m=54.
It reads h=12 m=32
